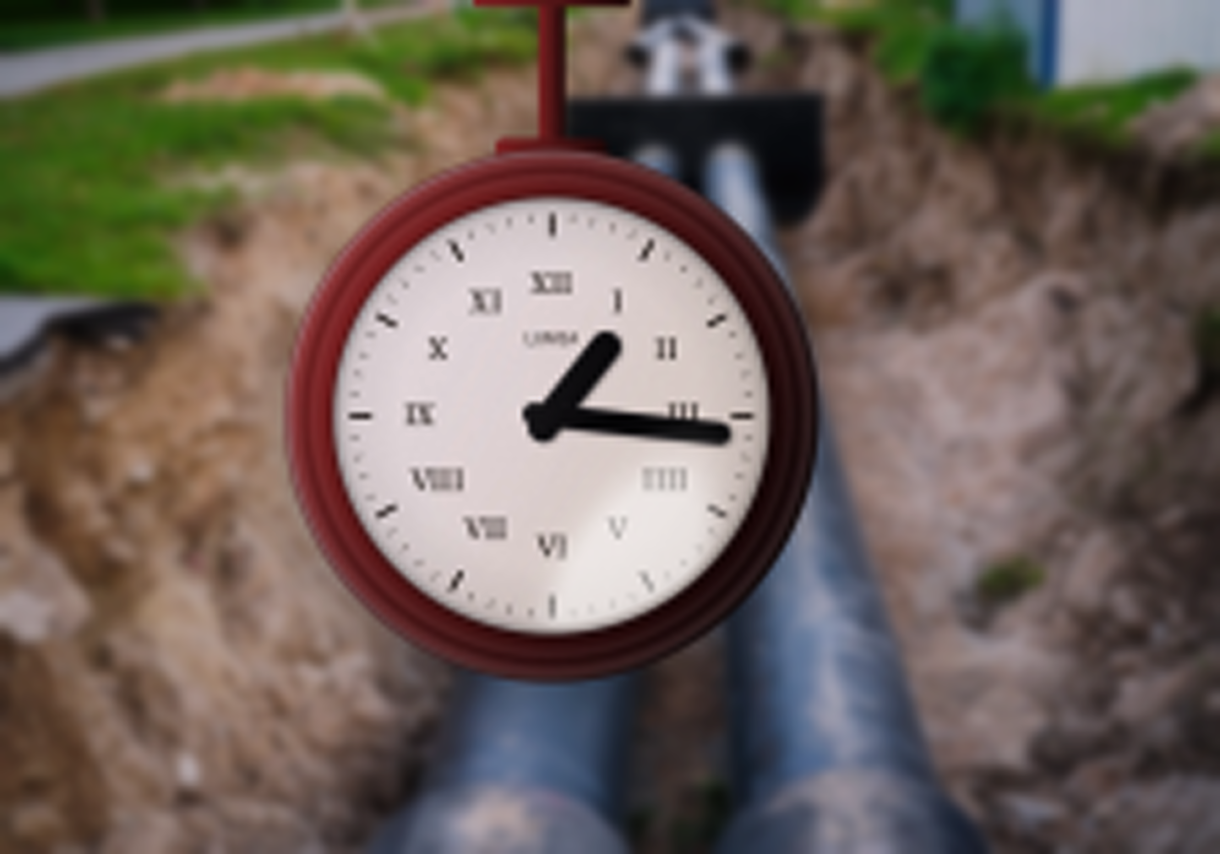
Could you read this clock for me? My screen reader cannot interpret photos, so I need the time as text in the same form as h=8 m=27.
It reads h=1 m=16
